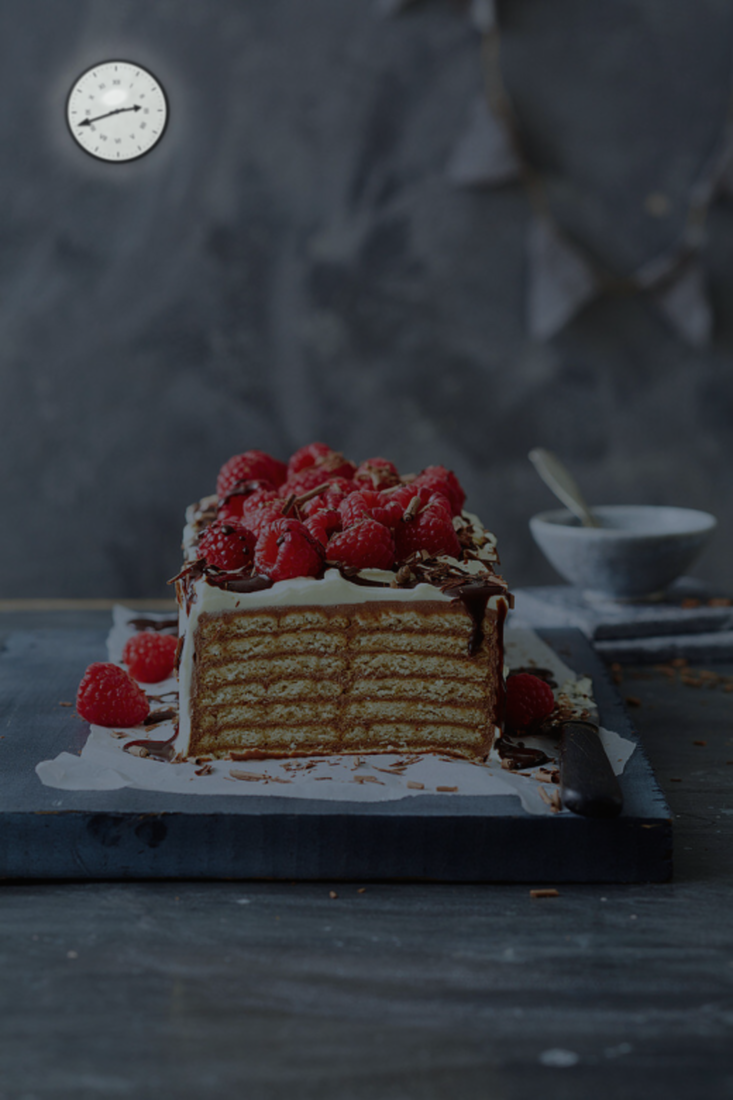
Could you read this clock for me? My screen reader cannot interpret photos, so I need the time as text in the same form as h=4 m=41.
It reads h=2 m=42
